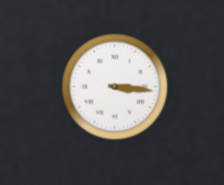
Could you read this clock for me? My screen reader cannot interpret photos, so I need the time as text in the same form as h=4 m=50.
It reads h=3 m=16
